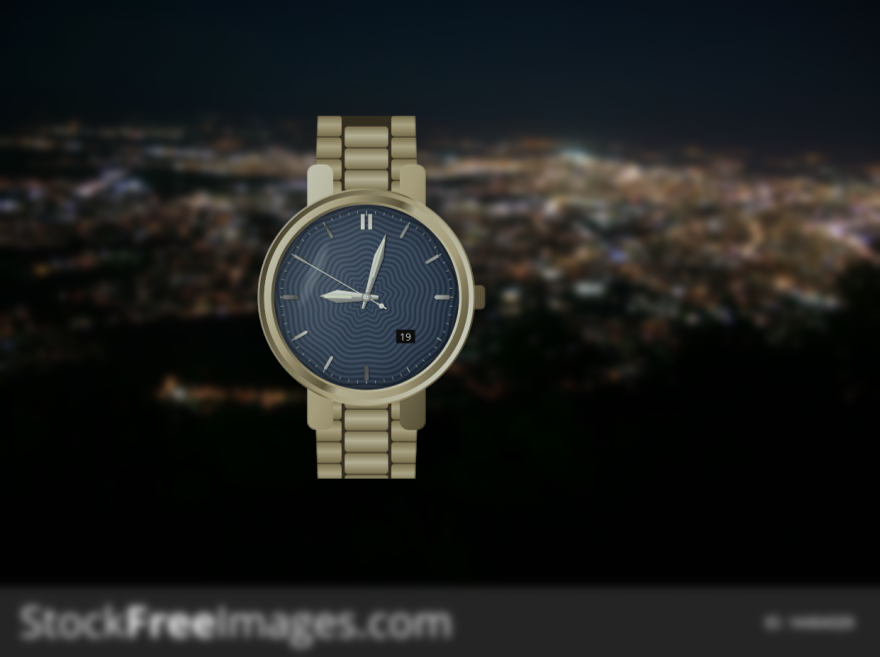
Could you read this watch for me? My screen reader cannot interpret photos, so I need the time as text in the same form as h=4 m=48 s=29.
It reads h=9 m=2 s=50
